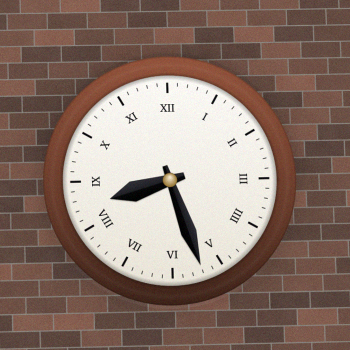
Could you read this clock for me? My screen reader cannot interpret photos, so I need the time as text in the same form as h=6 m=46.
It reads h=8 m=27
